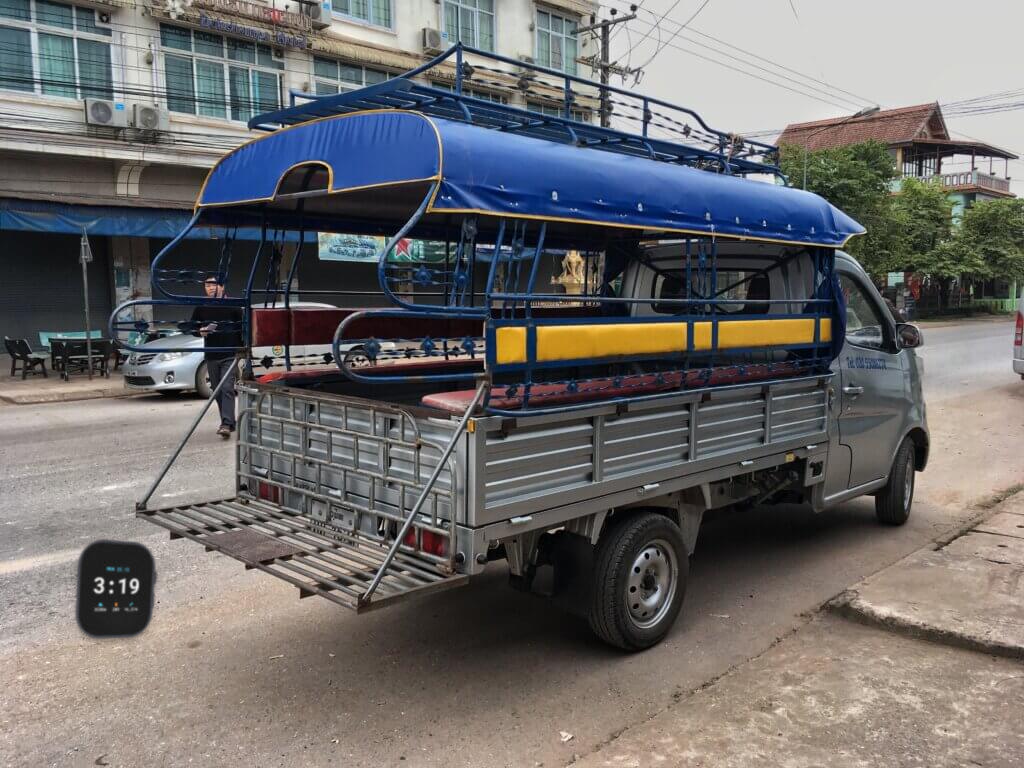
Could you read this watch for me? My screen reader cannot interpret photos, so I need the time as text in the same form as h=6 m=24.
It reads h=3 m=19
